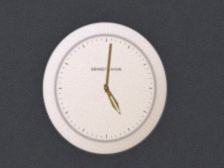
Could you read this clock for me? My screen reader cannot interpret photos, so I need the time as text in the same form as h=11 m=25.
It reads h=5 m=1
